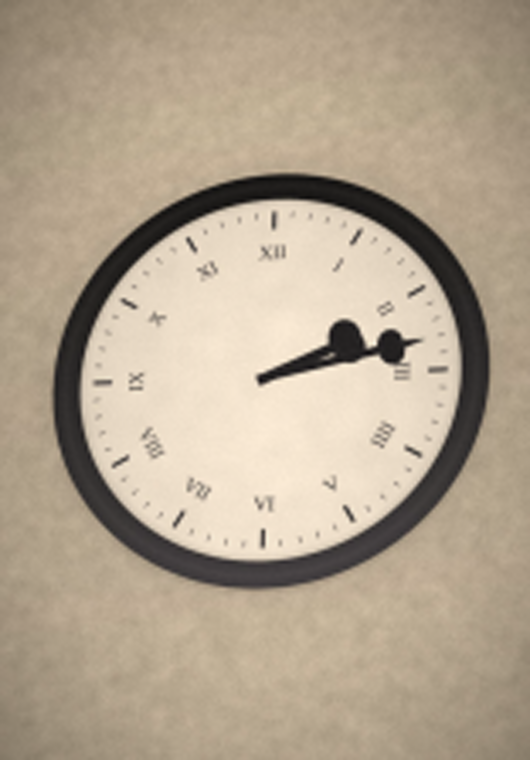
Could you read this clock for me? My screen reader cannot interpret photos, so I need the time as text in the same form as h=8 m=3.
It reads h=2 m=13
